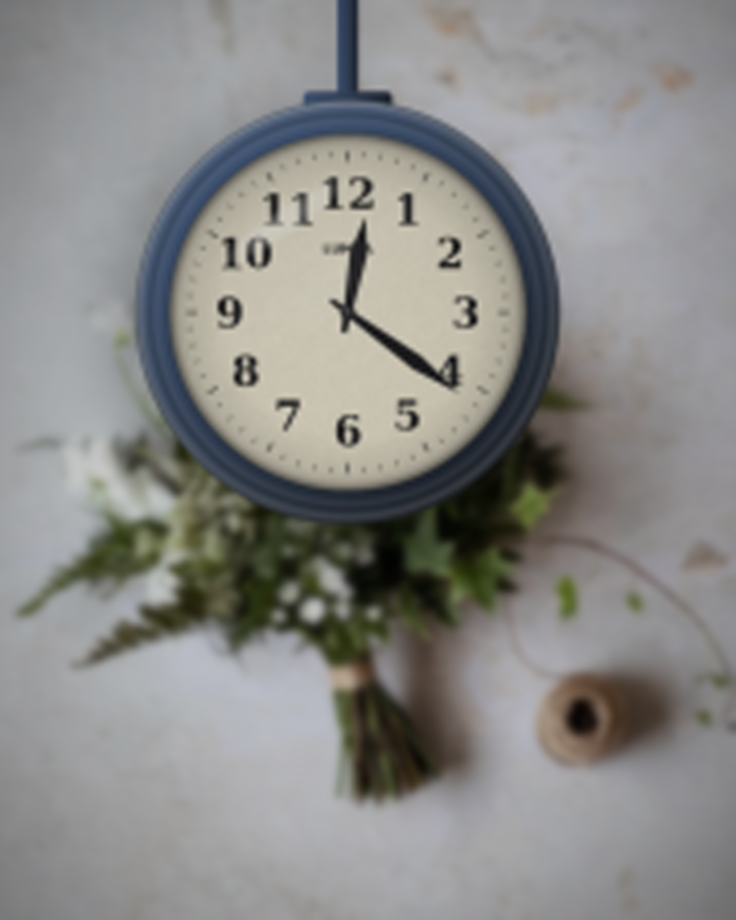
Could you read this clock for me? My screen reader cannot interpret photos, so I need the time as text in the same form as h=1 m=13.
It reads h=12 m=21
